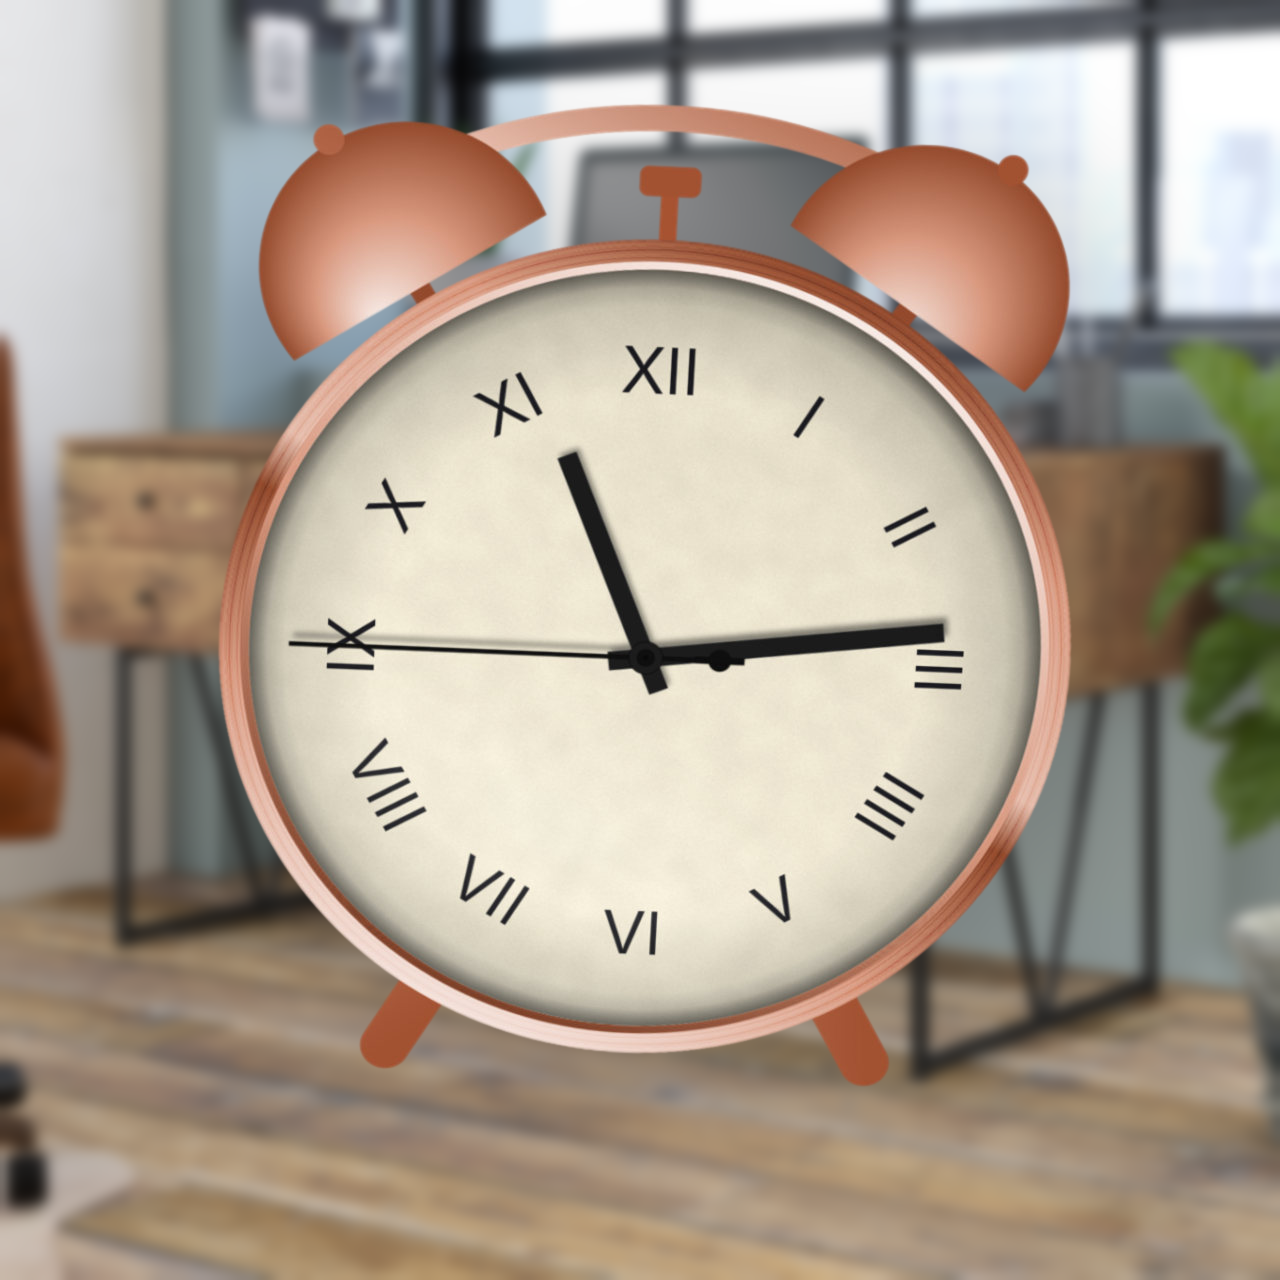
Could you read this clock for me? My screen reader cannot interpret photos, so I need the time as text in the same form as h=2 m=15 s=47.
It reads h=11 m=13 s=45
